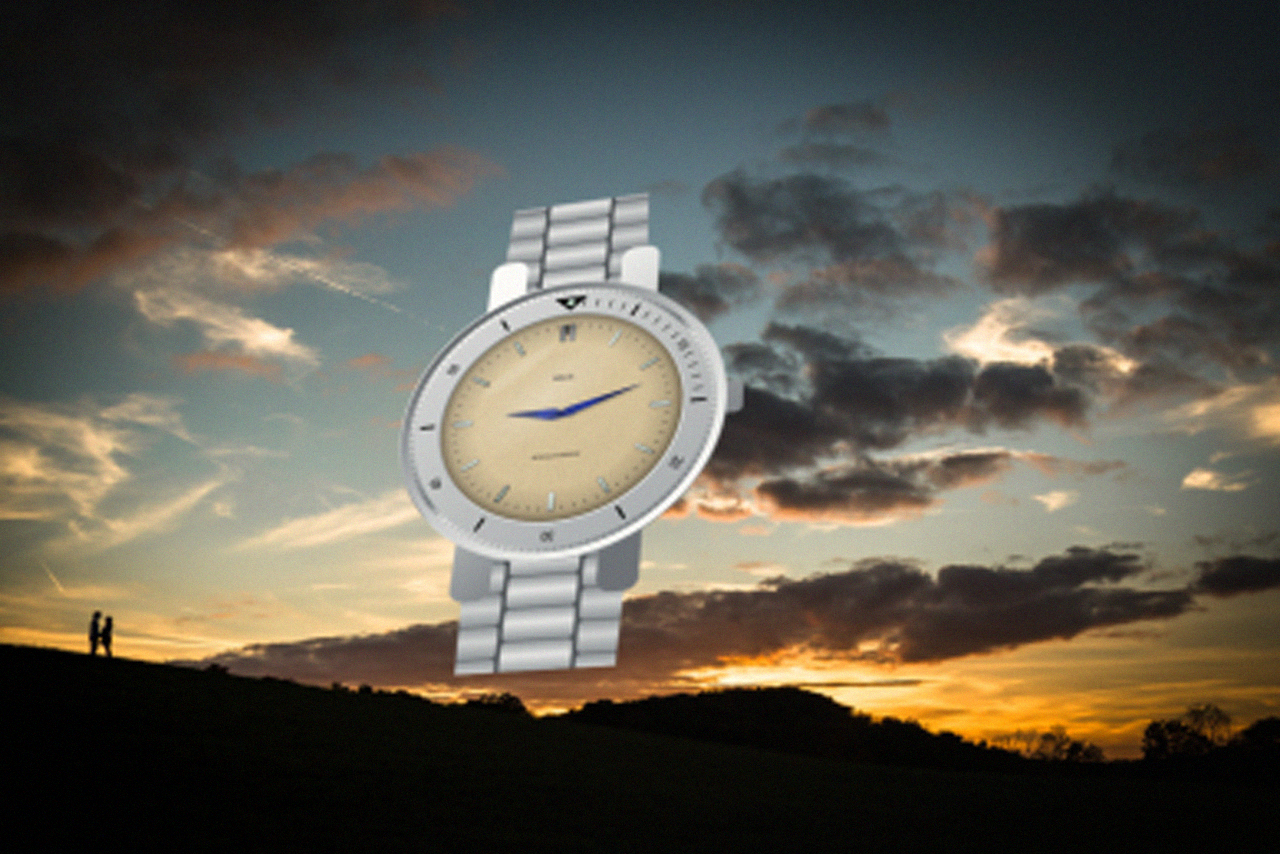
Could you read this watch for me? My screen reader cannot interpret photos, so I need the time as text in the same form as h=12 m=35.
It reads h=9 m=12
